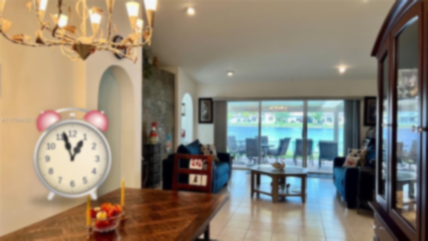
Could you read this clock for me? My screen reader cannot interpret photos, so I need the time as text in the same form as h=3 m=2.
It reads h=12 m=57
